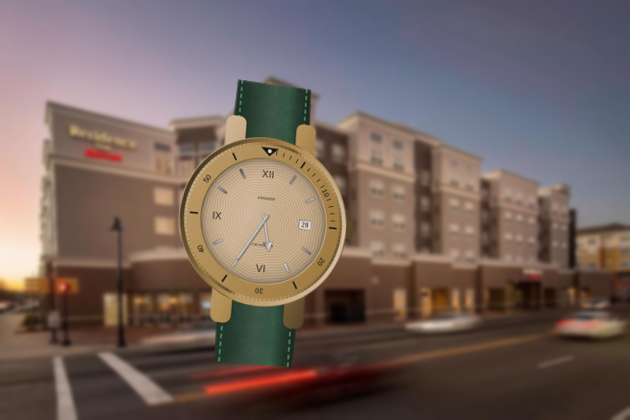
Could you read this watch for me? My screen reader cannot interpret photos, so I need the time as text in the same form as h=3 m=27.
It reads h=5 m=35
